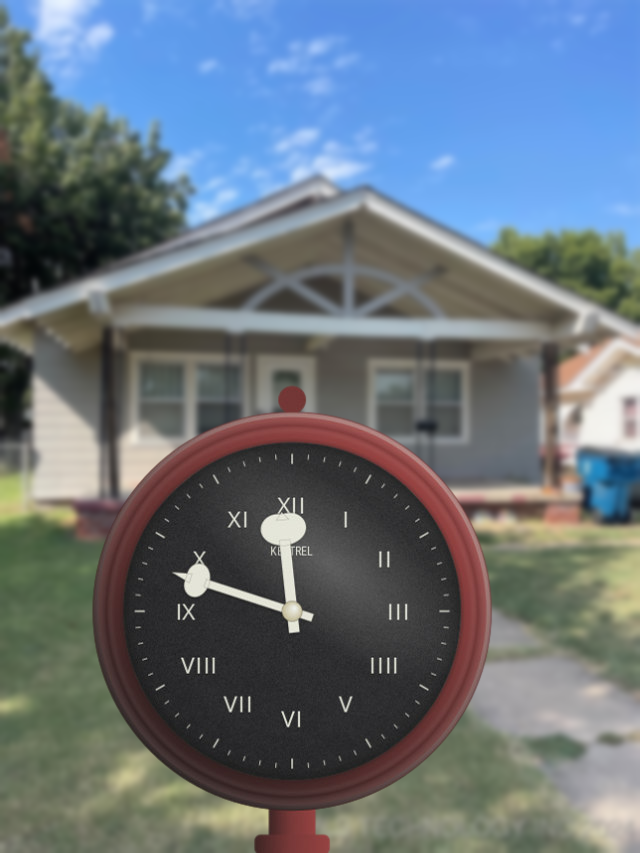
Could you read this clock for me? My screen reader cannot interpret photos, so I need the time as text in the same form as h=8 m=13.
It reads h=11 m=48
